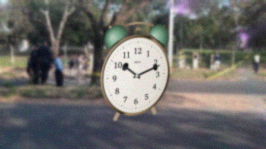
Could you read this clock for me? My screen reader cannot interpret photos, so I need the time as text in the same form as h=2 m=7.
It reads h=10 m=12
